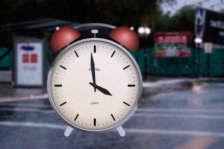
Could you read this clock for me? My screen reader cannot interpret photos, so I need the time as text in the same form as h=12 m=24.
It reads h=3 m=59
